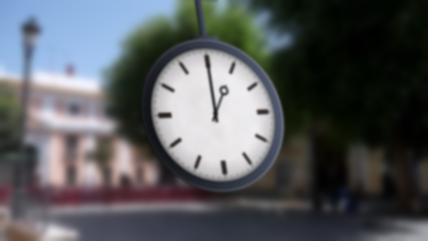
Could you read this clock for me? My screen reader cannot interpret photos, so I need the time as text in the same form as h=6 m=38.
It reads h=1 m=0
